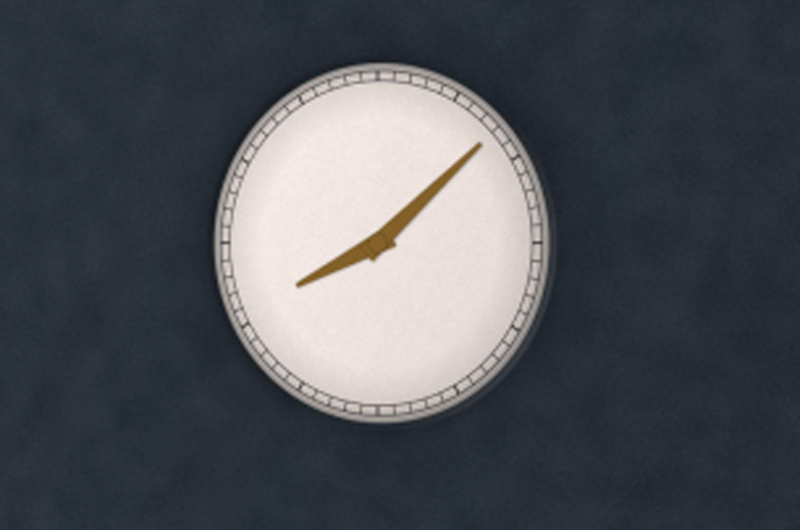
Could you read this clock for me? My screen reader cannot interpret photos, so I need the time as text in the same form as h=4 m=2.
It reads h=8 m=8
